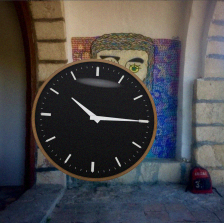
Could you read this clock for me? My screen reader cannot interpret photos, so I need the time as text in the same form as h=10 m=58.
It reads h=10 m=15
